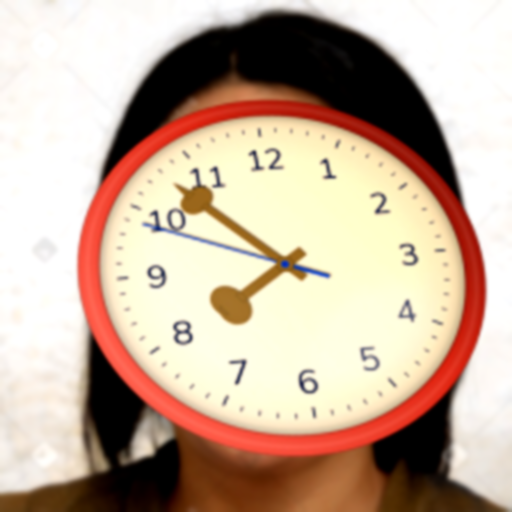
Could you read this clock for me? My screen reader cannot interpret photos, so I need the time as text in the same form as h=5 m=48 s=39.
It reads h=7 m=52 s=49
